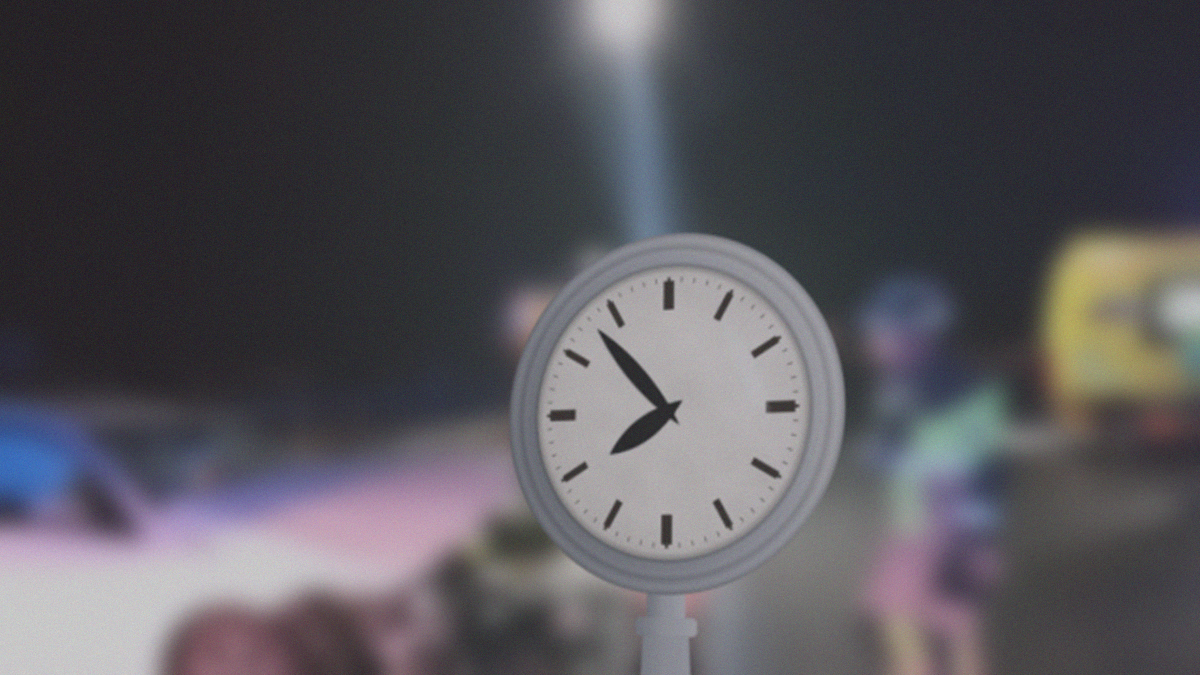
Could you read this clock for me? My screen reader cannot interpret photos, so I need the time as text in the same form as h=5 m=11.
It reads h=7 m=53
